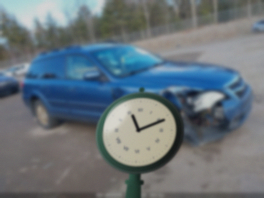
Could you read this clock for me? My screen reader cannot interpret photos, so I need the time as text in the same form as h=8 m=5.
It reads h=11 m=11
